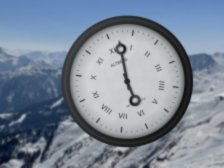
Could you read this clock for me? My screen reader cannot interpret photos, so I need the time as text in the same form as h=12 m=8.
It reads h=6 m=2
